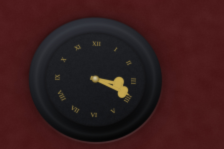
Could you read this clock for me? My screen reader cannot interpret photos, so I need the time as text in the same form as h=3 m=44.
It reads h=3 m=19
